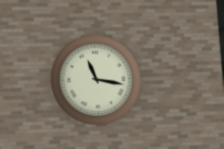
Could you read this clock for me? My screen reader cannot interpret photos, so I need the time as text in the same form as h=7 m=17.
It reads h=11 m=17
